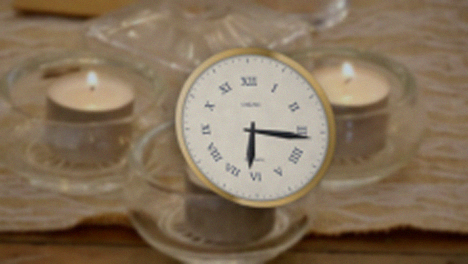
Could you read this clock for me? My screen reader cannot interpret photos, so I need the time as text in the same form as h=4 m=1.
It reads h=6 m=16
